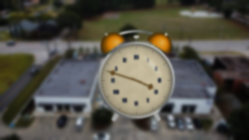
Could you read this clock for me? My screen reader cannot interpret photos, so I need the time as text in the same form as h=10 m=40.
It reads h=3 m=48
